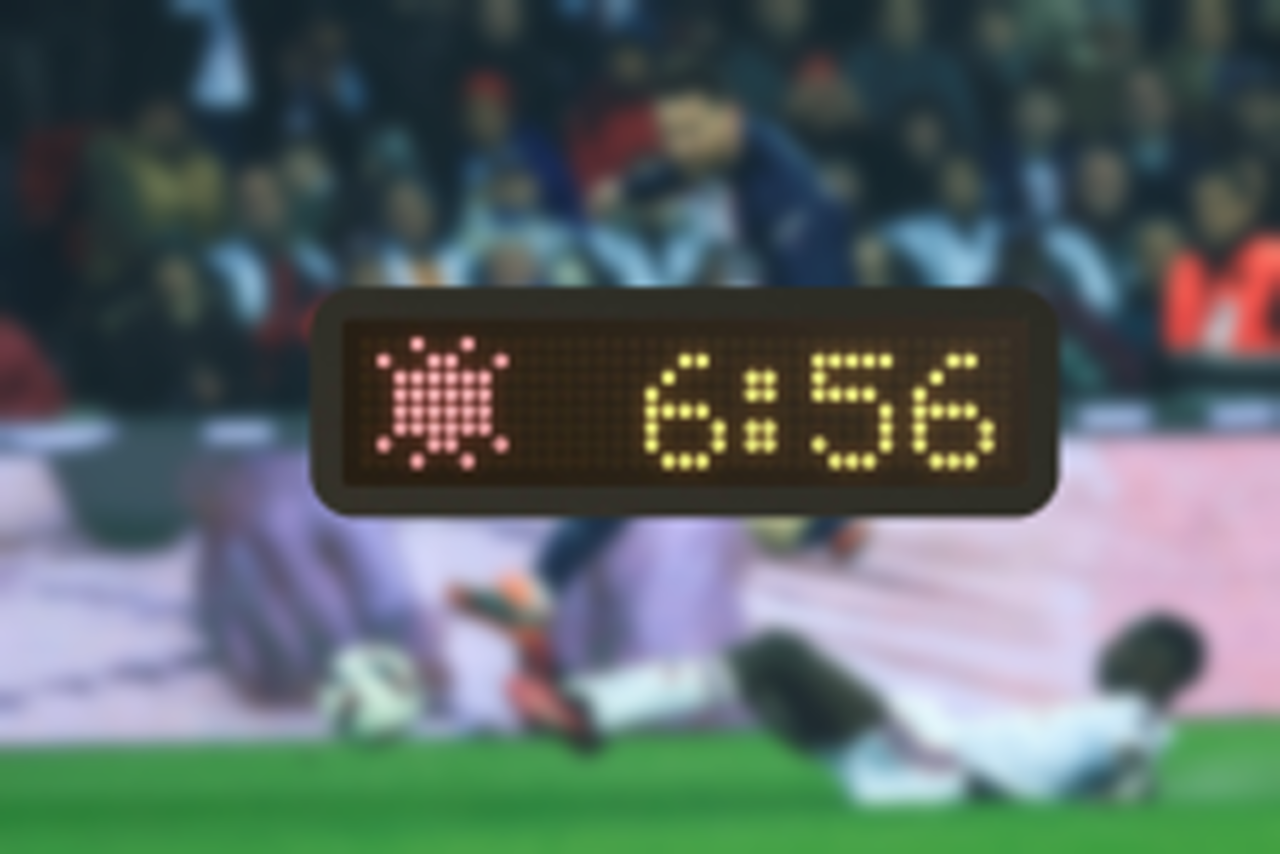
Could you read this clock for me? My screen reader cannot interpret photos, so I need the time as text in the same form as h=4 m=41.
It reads h=6 m=56
